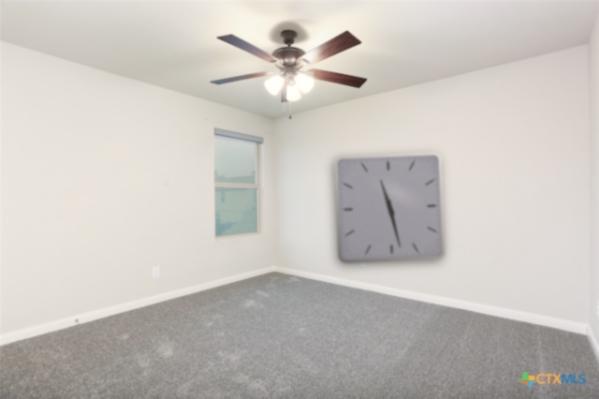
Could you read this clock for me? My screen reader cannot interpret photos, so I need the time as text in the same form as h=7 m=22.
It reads h=11 m=28
